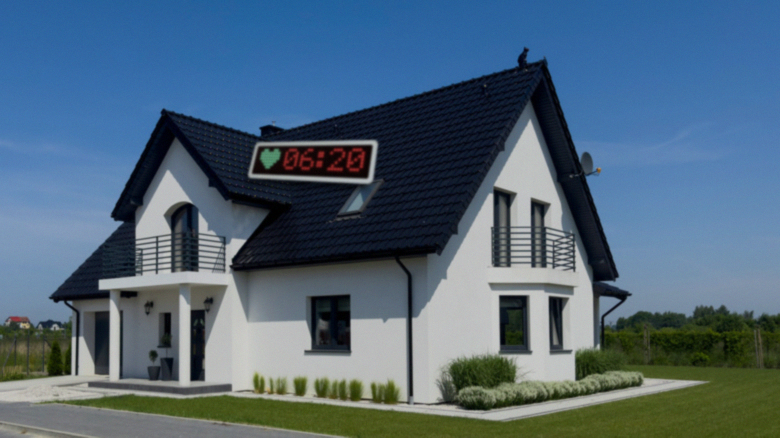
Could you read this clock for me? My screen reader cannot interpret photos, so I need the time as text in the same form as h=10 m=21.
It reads h=6 m=20
